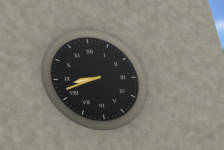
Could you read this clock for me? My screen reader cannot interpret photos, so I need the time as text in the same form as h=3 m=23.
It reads h=8 m=42
